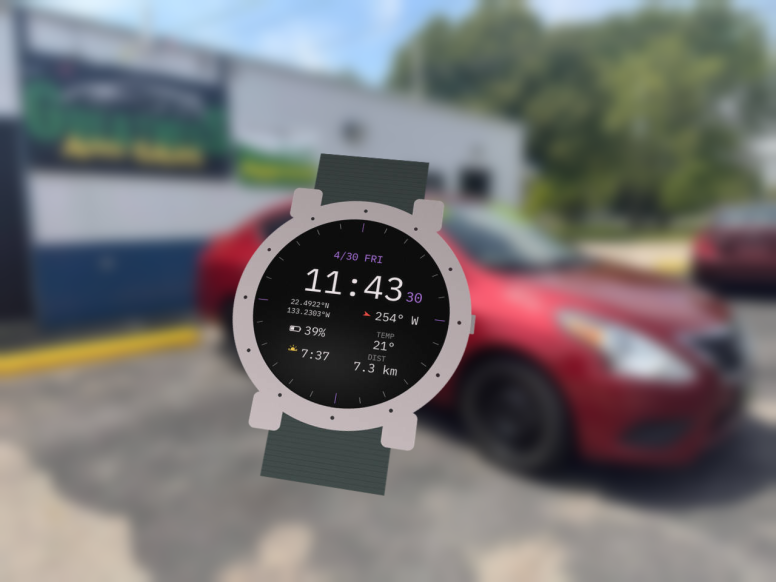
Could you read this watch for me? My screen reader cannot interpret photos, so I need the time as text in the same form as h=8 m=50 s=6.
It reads h=11 m=43 s=30
